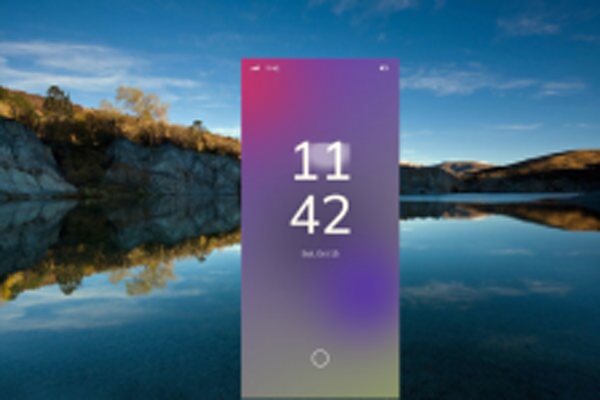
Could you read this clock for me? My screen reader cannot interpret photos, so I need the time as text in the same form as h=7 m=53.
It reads h=11 m=42
